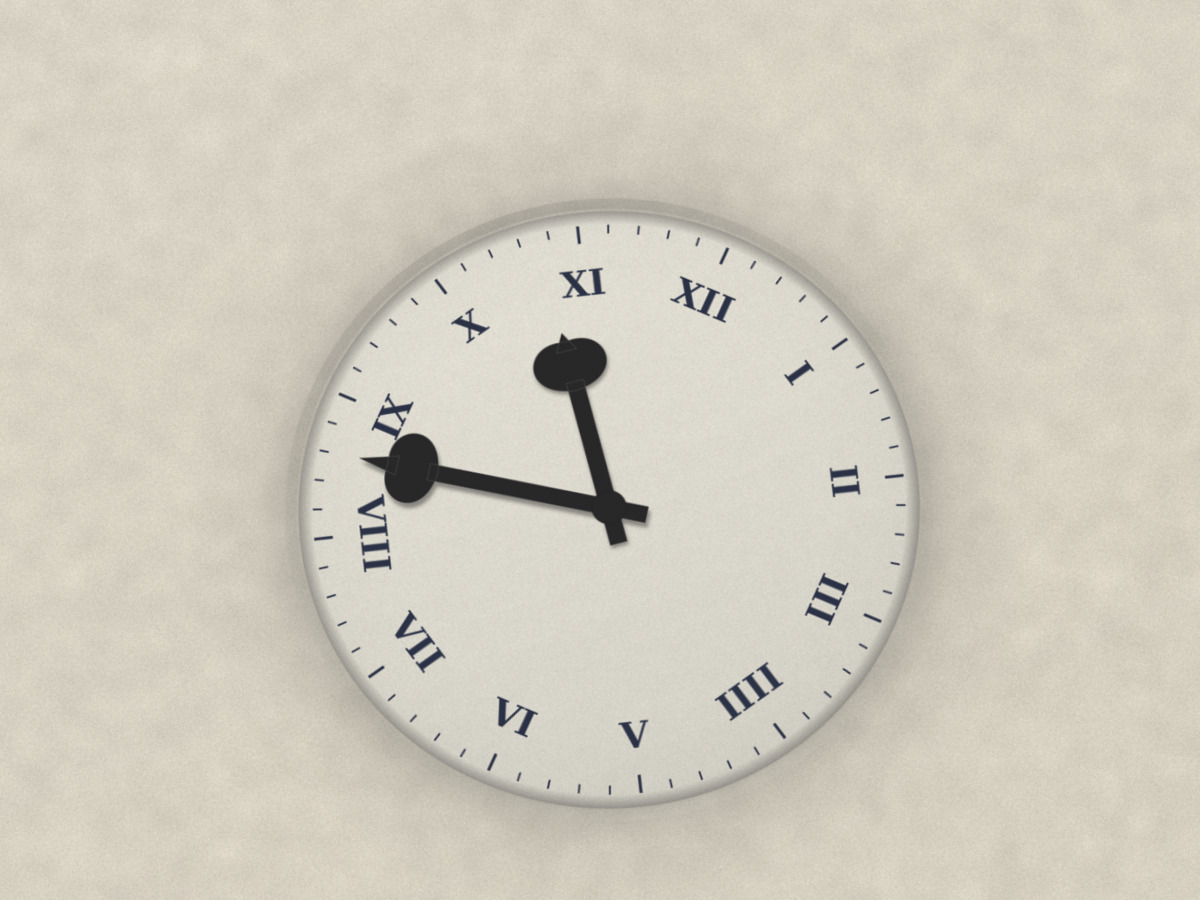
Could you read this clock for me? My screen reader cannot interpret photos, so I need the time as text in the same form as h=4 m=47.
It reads h=10 m=43
